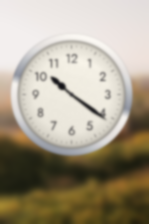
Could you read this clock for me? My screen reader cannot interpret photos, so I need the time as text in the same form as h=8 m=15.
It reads h=10 m=21
